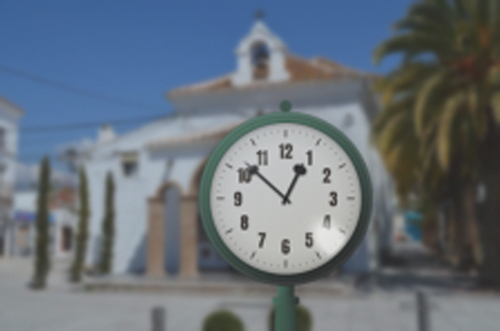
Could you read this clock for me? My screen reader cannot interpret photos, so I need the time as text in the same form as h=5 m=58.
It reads h=12 m=52
